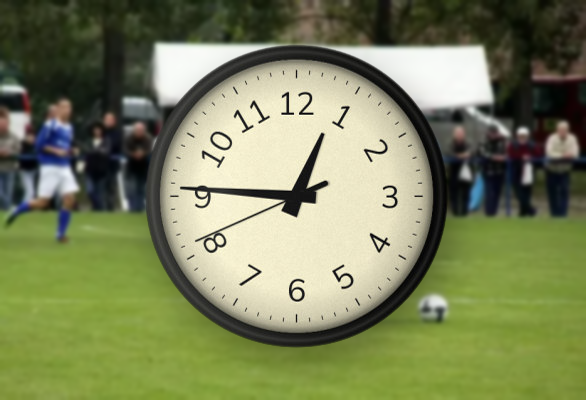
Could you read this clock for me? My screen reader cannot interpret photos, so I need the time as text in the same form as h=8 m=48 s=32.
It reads h=12 m=45 s=41
